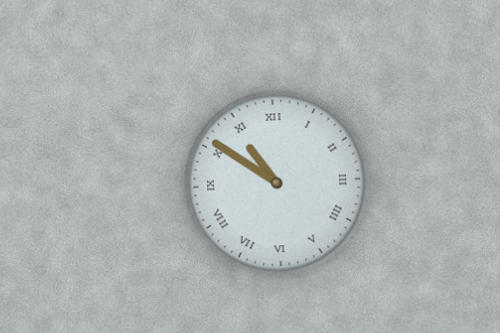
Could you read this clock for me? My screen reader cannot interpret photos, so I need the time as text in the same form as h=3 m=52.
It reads h=10 m=51
